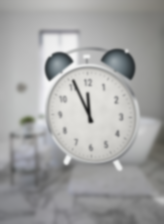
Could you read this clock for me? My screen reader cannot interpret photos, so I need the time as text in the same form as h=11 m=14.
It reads h=11 m=56
